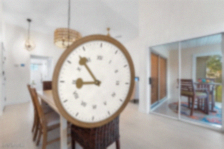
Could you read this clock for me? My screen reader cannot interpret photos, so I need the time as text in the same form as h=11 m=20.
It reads h=8 m=53
